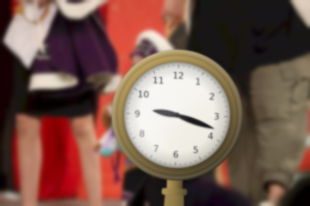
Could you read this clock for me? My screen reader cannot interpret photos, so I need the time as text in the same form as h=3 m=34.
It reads h=9 m=18
